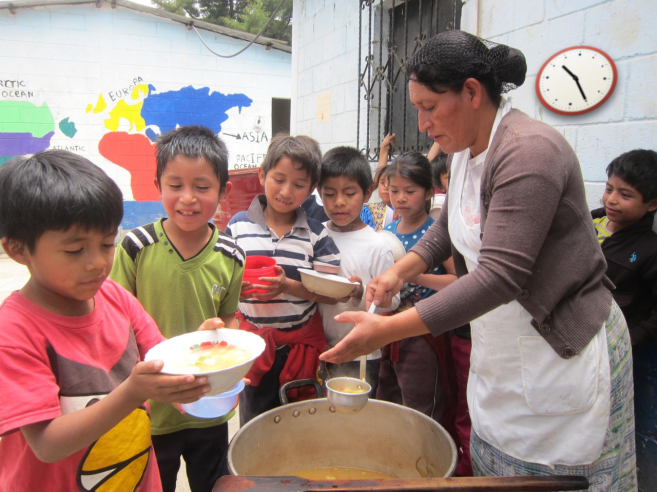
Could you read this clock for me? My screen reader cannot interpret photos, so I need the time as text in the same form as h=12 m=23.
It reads h=10 m=25
